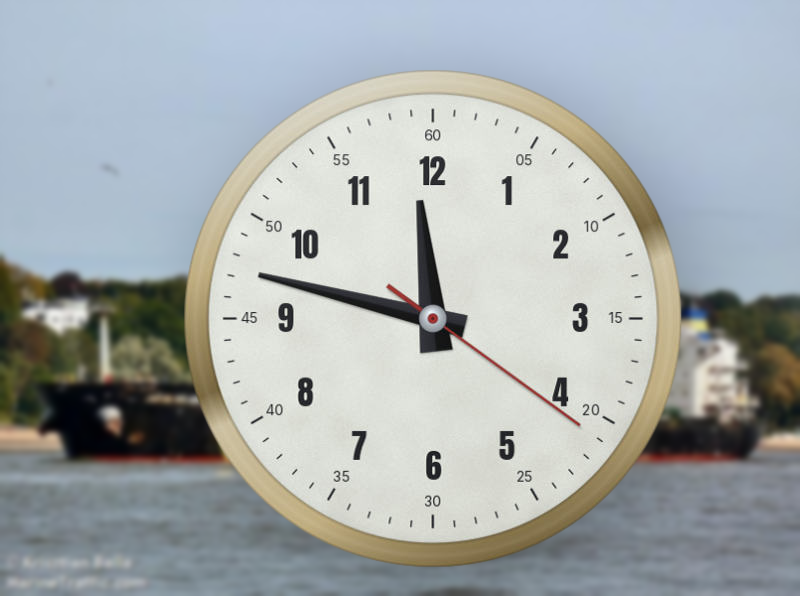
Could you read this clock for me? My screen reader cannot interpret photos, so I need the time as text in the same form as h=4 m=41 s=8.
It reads h=11 m=47 s=21
